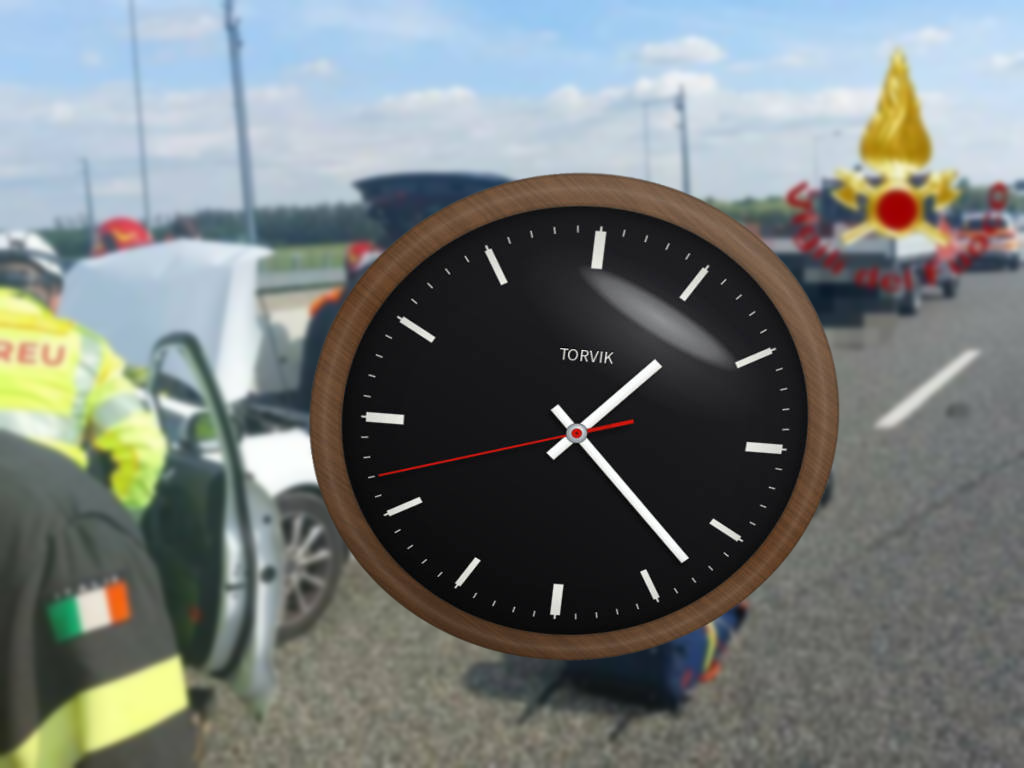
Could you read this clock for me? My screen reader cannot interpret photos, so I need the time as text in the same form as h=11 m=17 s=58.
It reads h=1 m=22 s=42
